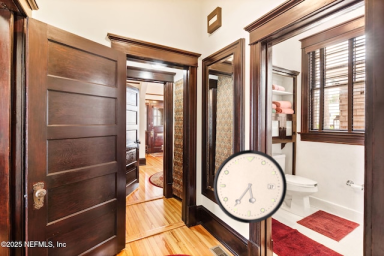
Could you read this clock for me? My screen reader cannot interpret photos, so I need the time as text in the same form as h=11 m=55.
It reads h=5 m=36
